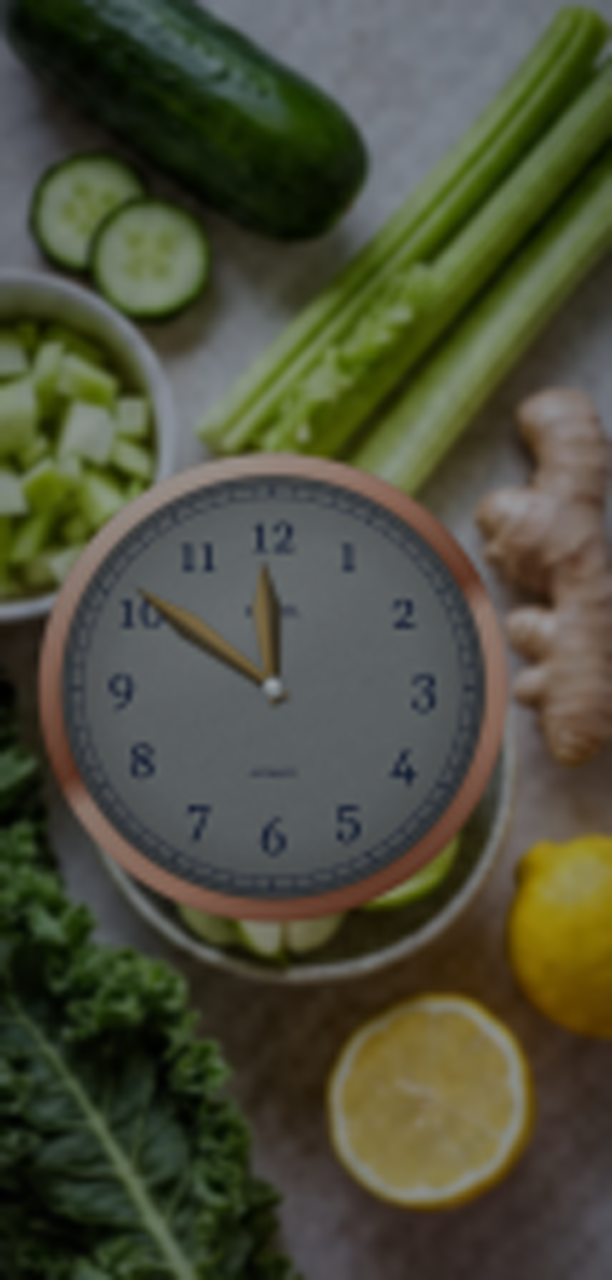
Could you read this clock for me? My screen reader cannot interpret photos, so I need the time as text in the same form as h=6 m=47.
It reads h=11 m=51
